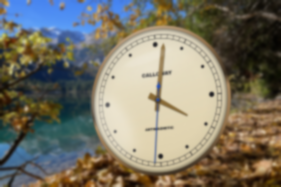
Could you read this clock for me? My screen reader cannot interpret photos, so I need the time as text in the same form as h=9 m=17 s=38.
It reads h=4 m=1 s=31
